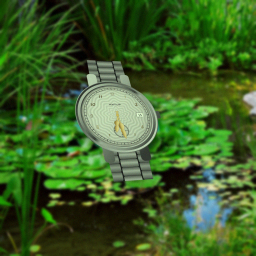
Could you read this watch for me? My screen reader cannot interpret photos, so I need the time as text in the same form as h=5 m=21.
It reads h=6 m=29
